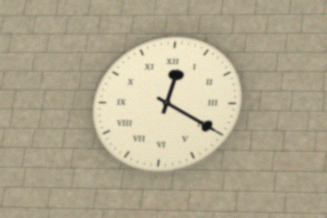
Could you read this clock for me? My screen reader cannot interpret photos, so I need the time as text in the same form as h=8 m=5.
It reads h=12 m=20
